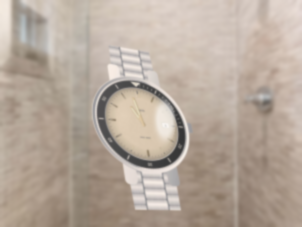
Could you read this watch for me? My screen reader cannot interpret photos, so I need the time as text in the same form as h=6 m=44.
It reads h=10 m=58
